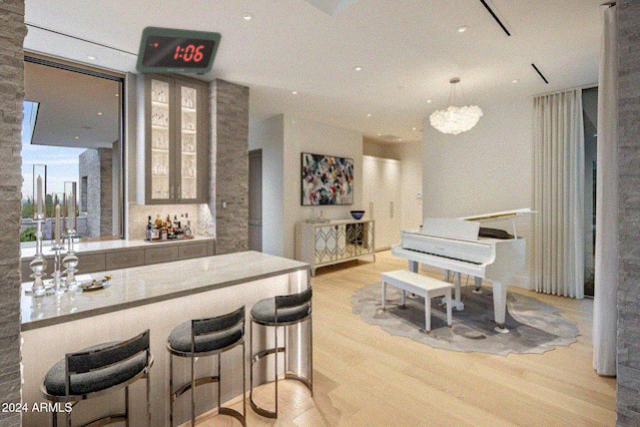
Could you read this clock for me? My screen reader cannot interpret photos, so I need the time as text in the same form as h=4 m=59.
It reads h=1 m=6
